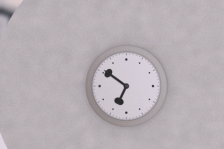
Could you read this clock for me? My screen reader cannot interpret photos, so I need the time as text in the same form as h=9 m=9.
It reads h=6 m=51
